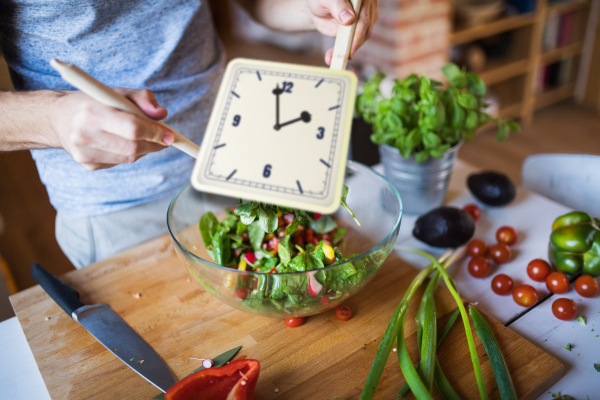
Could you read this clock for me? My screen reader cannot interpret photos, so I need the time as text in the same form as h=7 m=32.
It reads h=1 m=58
